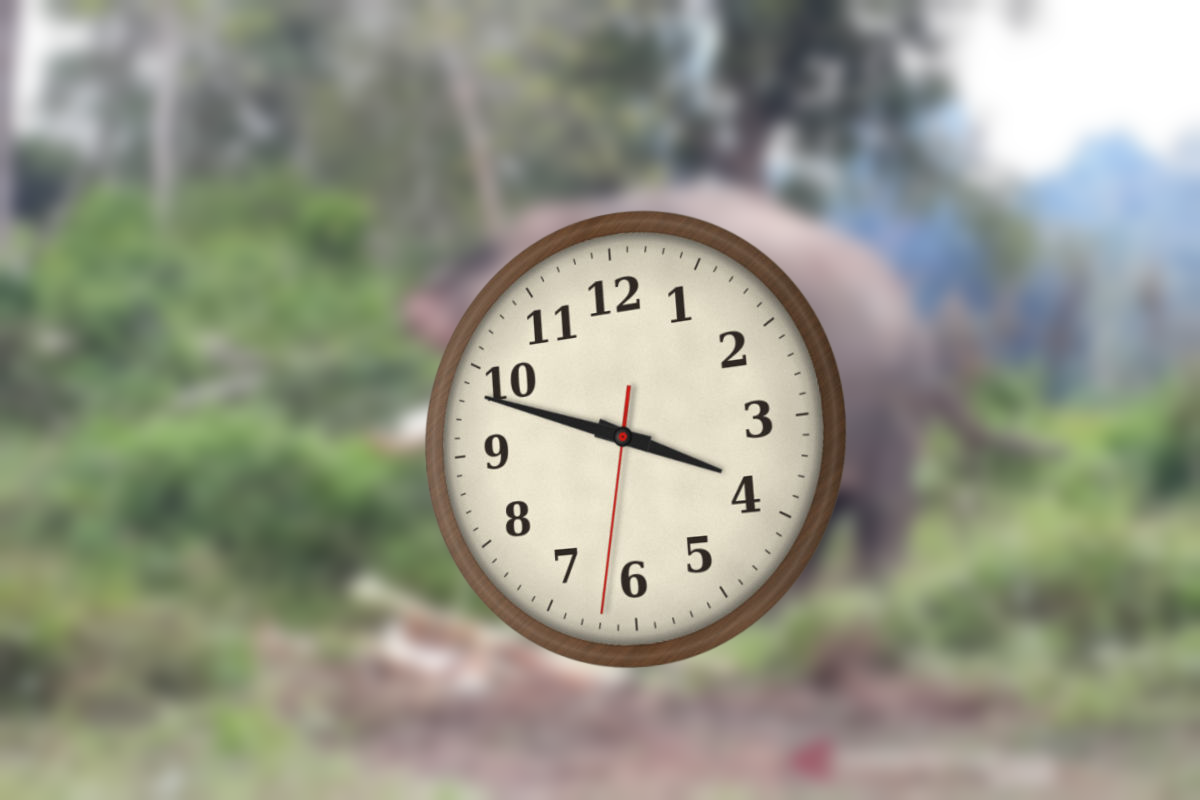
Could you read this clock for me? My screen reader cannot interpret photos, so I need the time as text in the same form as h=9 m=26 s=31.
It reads h=3 m=48 s=32
